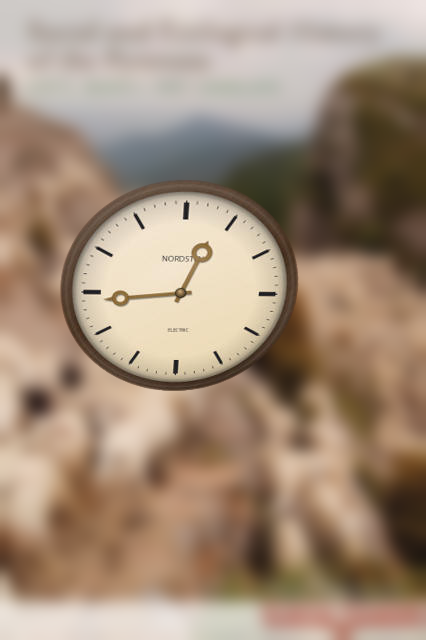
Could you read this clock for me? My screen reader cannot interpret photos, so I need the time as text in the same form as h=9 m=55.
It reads h=12 m=44
